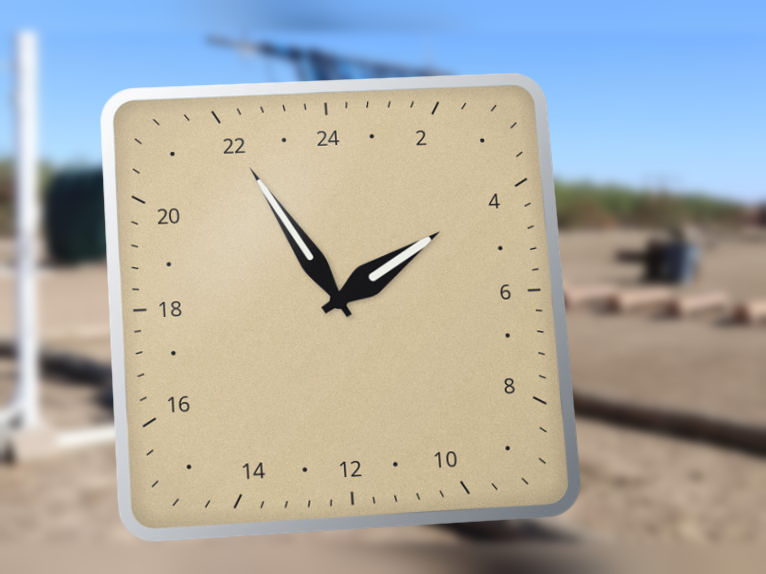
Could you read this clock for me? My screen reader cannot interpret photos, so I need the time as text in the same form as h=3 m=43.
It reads h=3 m=55
